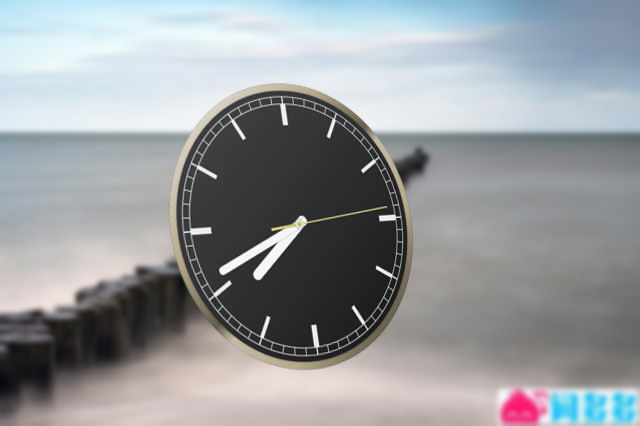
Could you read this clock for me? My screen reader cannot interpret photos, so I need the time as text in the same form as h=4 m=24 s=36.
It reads h=7 m=41 s=14
